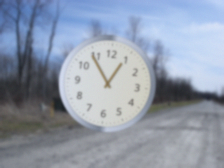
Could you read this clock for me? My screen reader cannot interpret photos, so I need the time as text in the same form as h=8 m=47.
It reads h=12 m=54
